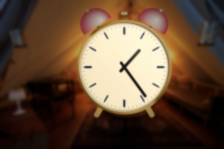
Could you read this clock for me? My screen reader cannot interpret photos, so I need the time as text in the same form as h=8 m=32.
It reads h=1 m=24
